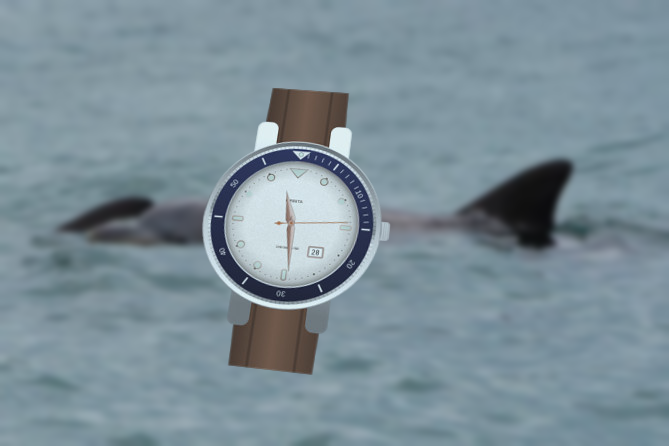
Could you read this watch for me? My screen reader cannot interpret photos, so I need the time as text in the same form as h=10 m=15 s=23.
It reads h=11 m=29 s=14
